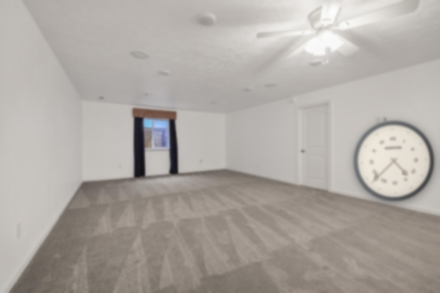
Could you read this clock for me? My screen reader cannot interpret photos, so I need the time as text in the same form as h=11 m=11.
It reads h=4 m=38
